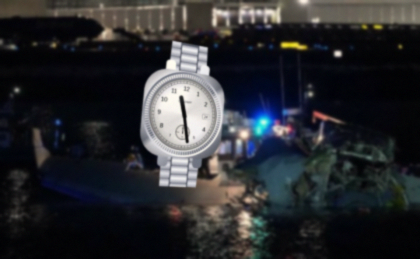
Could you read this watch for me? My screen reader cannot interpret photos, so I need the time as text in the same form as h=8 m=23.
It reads h=11 m=28
